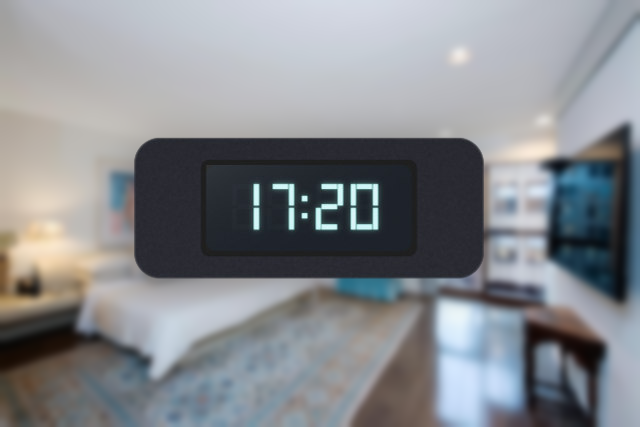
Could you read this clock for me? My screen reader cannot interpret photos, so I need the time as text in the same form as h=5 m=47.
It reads h=17 m=20
